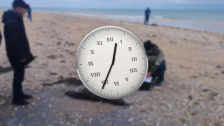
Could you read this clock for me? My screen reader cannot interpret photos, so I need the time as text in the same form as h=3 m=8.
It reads h=12 m=35
